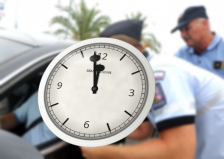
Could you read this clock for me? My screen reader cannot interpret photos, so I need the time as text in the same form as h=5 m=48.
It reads h=11 m=58
